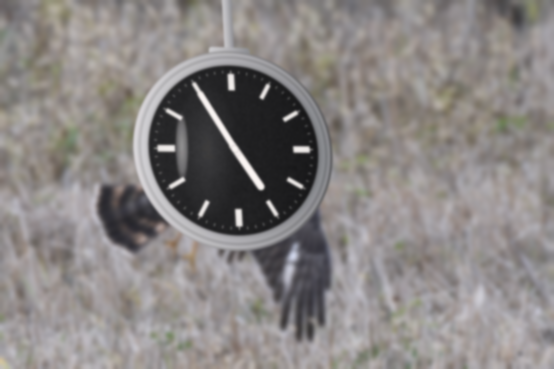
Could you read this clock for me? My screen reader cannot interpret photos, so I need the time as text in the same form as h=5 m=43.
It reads h=4 m=55
